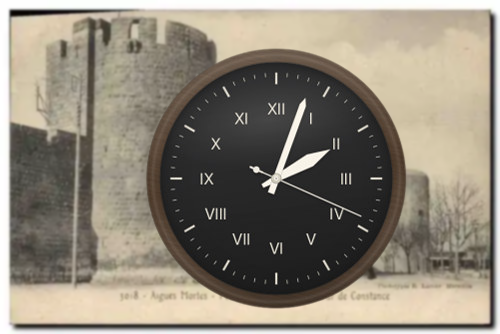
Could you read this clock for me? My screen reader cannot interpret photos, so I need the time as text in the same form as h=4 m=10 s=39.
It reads h=2 m=3 s=19
